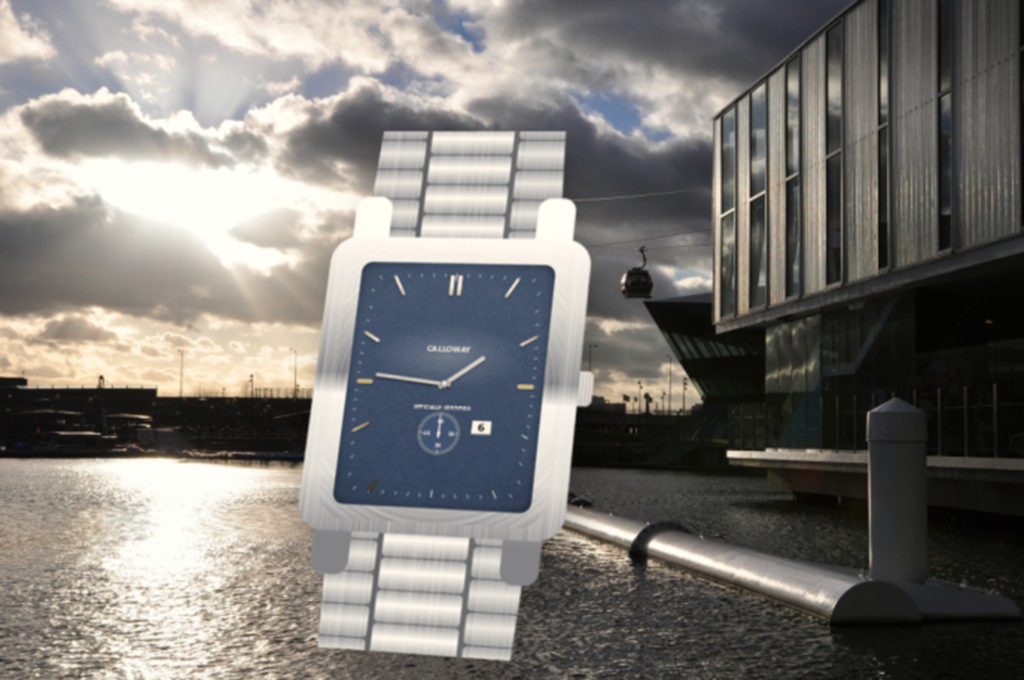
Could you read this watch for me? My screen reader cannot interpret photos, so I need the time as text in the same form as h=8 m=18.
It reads h=1 m=46
